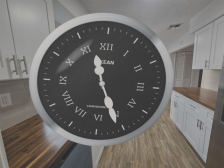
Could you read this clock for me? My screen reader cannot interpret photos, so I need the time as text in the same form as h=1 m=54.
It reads h=11 m=26
